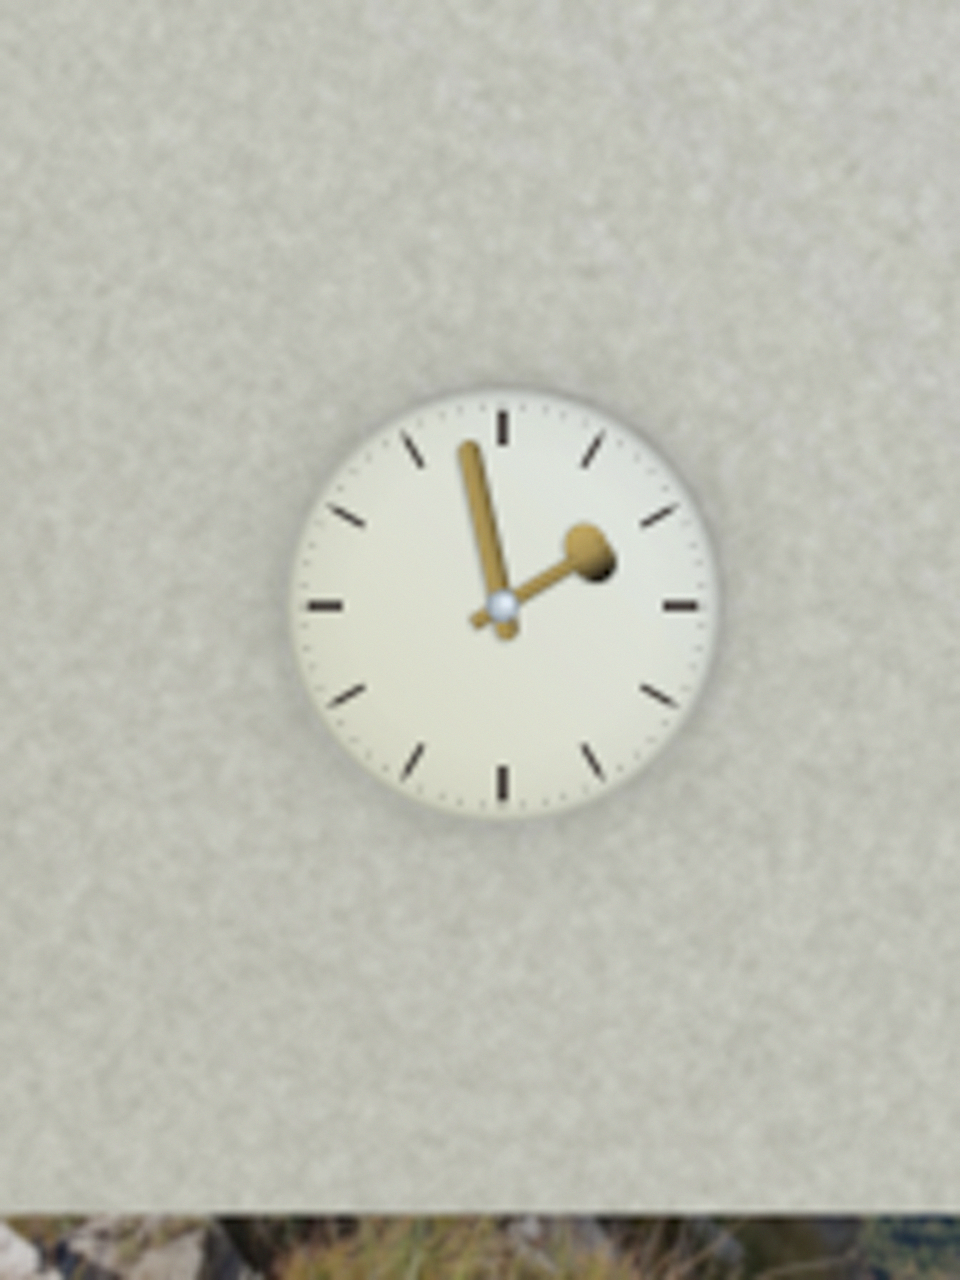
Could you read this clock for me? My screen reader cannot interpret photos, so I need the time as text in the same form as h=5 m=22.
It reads h=1 m=58
